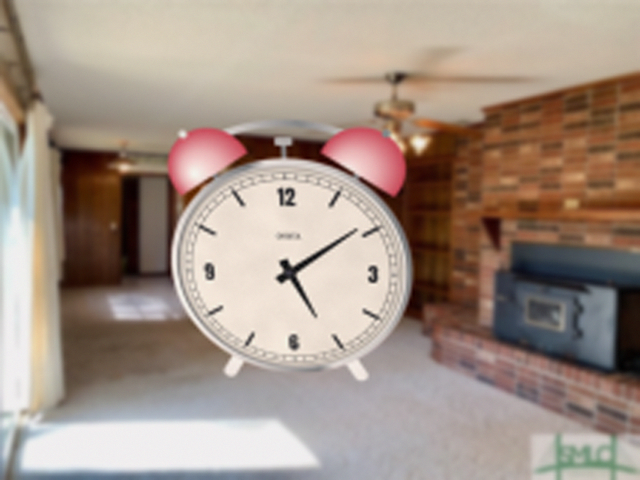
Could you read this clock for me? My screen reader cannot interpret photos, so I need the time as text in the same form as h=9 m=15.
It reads h=5 m=9
